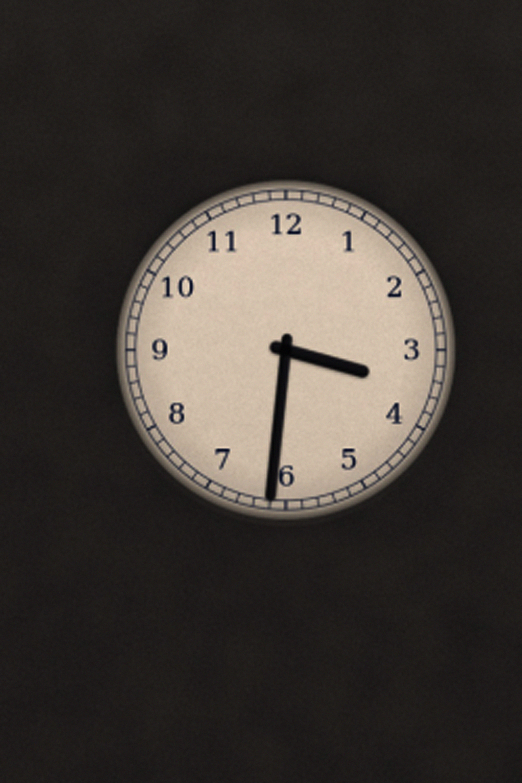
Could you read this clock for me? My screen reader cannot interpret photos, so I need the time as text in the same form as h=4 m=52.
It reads h=3 m=31
